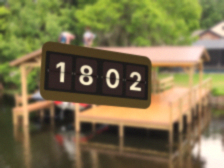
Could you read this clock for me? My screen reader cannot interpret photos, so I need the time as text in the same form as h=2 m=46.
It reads h=18 m=2
